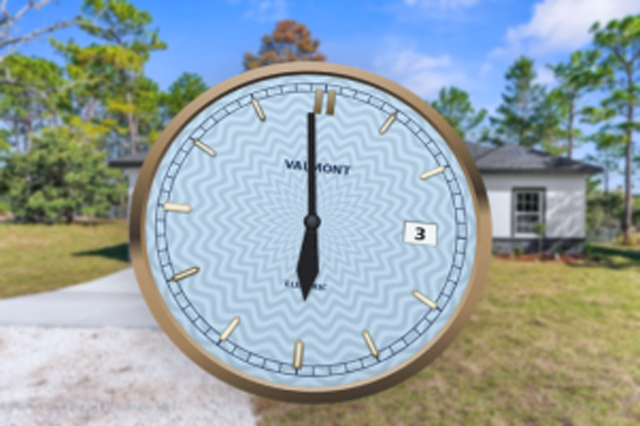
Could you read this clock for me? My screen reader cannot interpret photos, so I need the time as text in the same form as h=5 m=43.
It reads h=5 m=59
